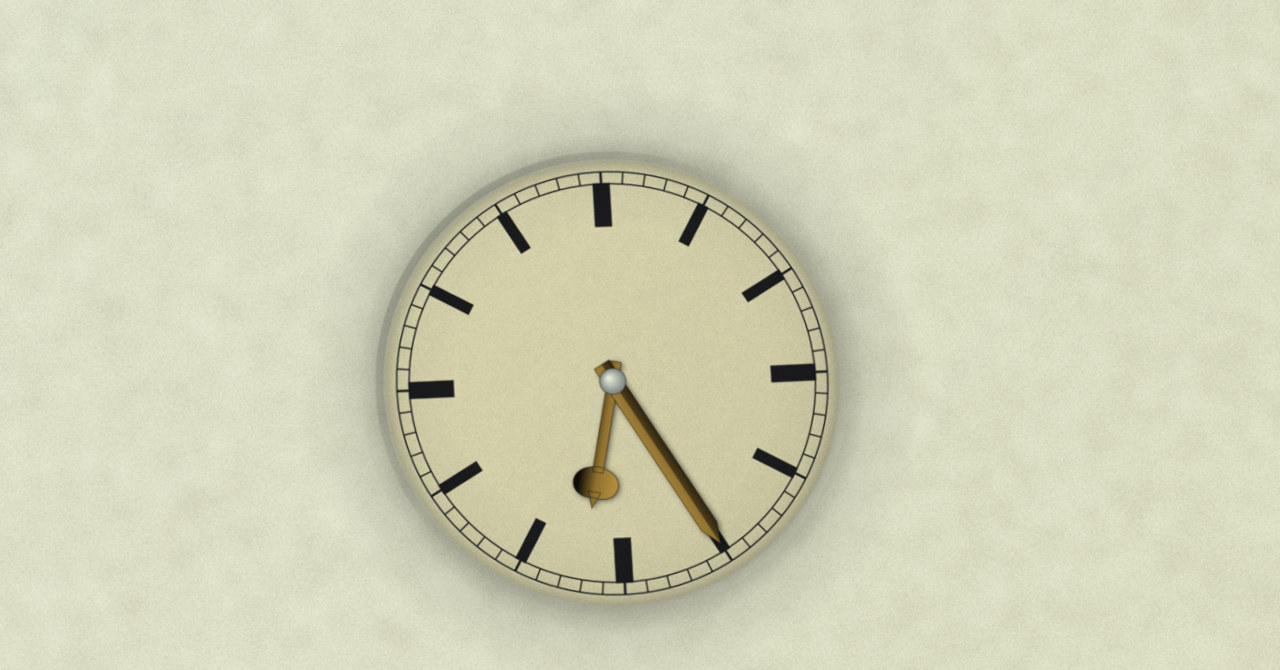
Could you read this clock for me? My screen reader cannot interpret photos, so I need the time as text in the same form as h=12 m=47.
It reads h=6 m=25
